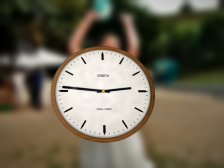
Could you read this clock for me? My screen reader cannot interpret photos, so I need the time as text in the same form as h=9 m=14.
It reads h=2 m=46
